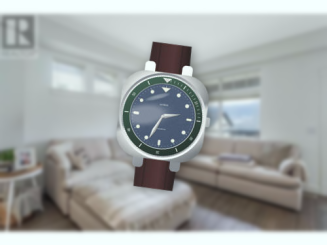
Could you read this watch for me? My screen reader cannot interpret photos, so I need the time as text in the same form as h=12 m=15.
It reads h=2 m=34
